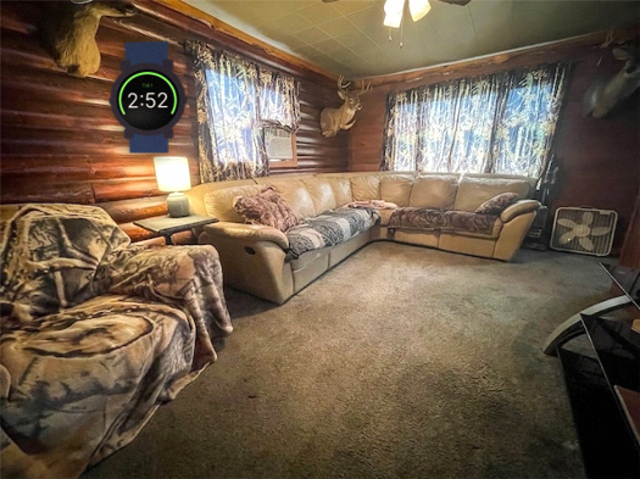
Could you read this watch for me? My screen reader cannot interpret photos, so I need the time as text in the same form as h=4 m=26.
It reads h=2 m=52
